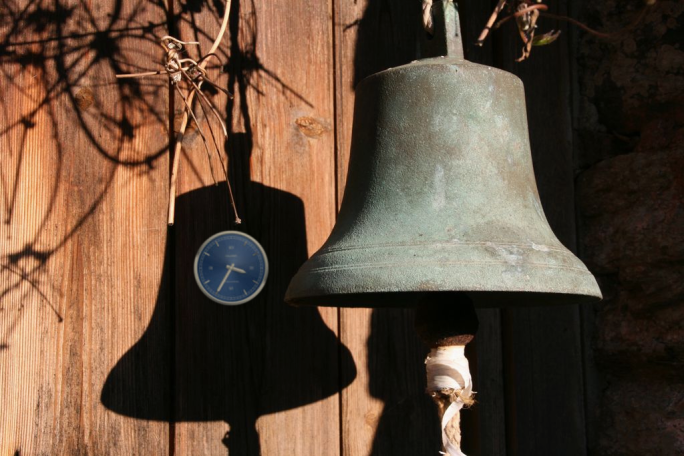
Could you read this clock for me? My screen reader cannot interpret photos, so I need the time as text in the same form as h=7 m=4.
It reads h=3 m=35
